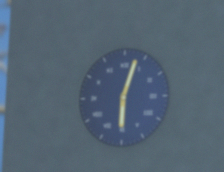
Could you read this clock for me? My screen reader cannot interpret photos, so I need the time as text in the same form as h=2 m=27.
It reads h=6 m=3
